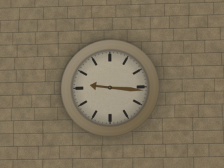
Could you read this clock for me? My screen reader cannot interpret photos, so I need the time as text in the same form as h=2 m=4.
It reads h=9 m=16
